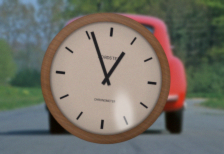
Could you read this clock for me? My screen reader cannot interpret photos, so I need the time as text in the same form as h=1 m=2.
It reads h=12 m=56
